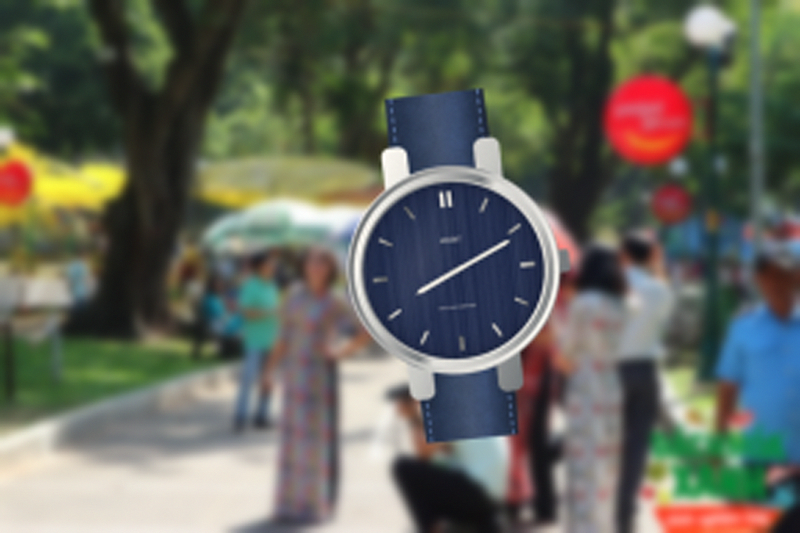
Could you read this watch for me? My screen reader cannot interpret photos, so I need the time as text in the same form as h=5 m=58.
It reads h=8 m=11
